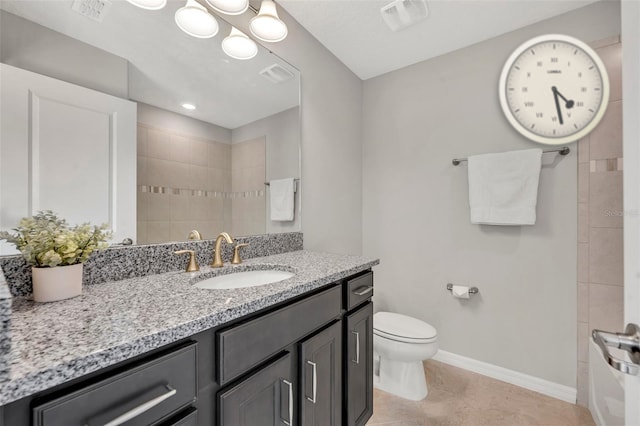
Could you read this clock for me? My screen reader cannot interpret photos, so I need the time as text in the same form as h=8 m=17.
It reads h=4 m=28
